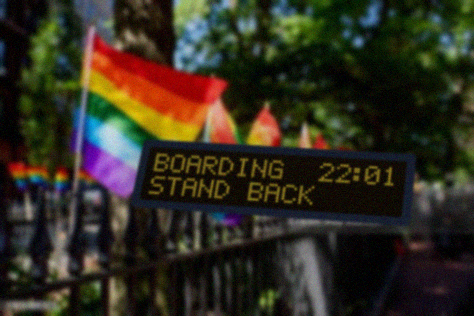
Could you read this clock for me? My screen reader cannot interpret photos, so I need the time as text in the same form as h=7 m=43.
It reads h=22 m=1
